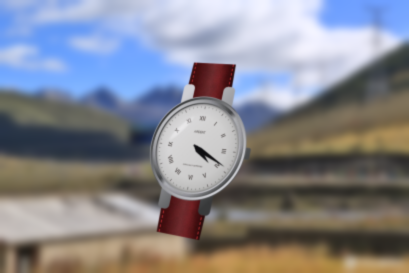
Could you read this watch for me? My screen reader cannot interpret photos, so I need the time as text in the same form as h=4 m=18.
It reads h=4 m=19
